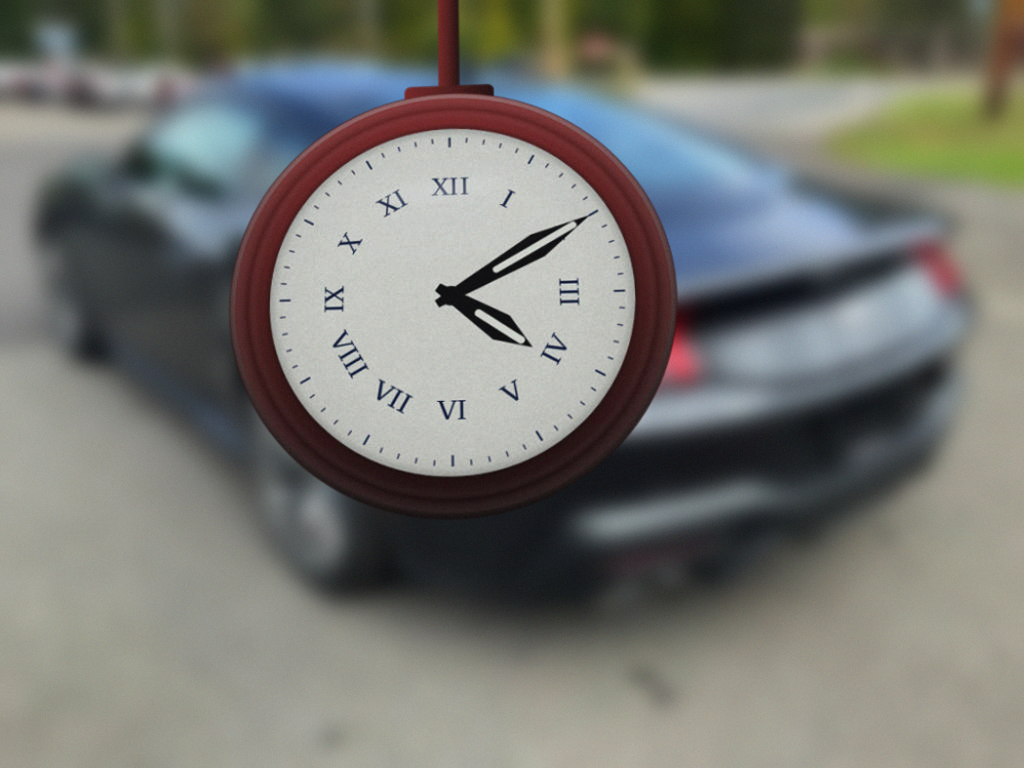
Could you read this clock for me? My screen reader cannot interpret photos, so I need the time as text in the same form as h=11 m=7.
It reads h=4 m=10
